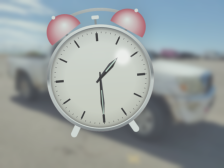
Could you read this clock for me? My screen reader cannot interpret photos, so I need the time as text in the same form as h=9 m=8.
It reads h=1 m=30
